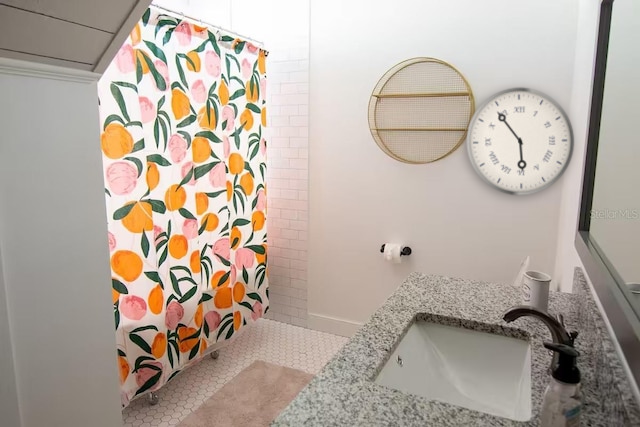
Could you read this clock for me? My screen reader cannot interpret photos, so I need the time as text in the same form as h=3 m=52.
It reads h=5 m=54
